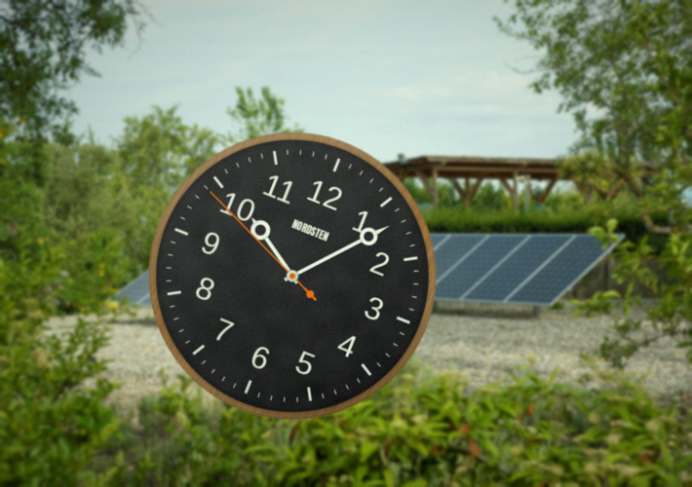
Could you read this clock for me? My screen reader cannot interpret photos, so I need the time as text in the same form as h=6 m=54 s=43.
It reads h=10 m=6 s=49
